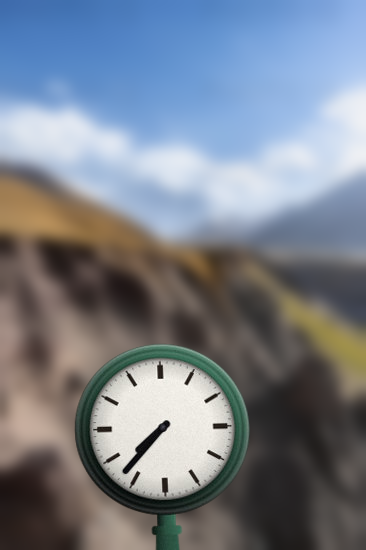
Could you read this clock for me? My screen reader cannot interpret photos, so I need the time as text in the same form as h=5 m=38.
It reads h=7 m=37
